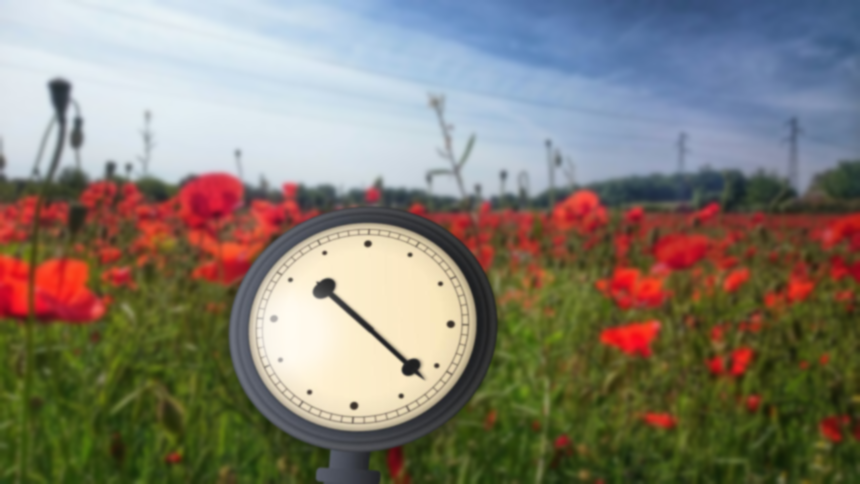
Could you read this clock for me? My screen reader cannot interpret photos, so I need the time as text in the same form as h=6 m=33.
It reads h=10 m=22
